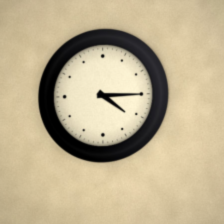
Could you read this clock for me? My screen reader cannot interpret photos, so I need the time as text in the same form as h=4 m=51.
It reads h=4 m=15
